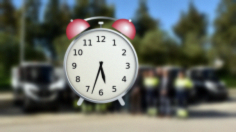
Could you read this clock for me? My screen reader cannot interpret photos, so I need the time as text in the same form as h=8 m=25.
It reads h=5 m=33
